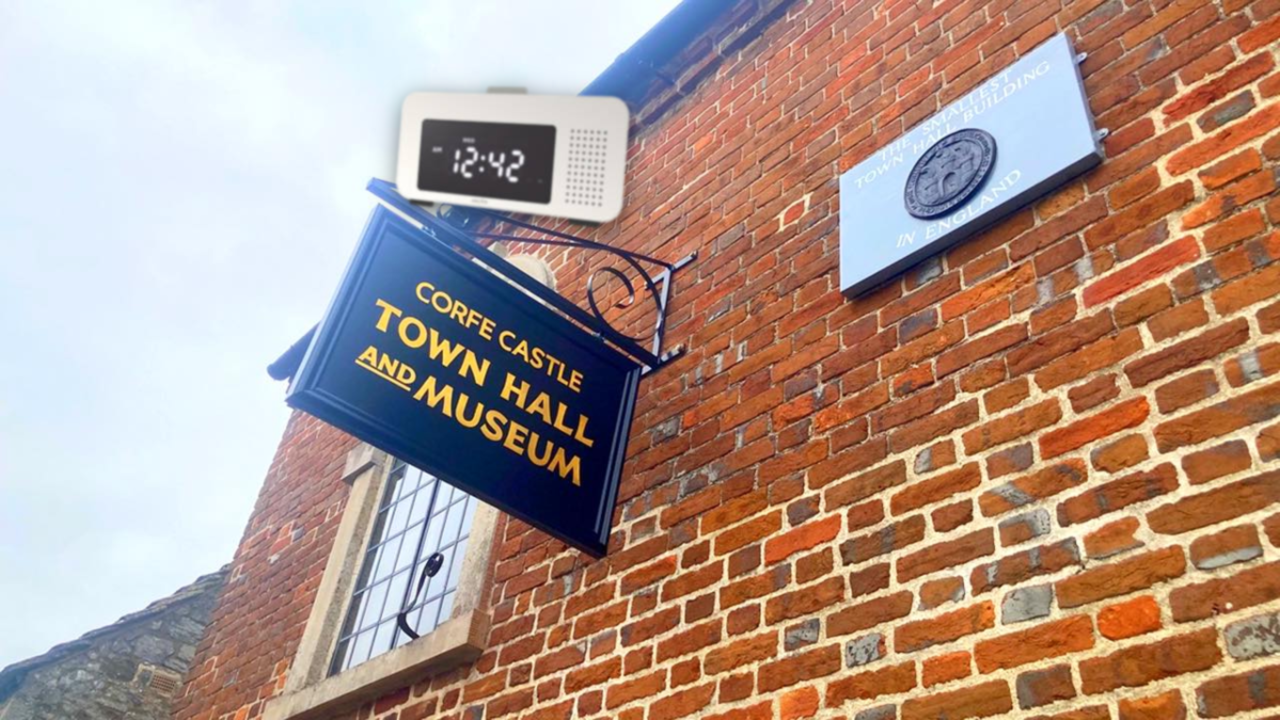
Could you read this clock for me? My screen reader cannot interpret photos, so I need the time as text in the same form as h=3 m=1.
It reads h=12 m=42
